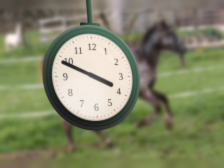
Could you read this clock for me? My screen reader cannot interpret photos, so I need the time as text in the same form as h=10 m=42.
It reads h=3 m=49
